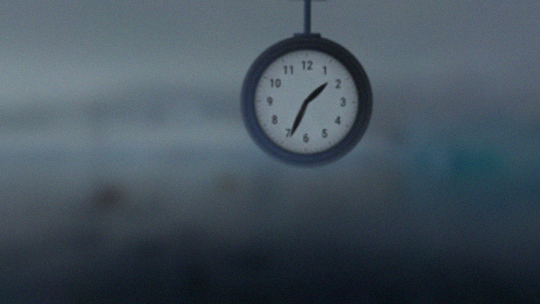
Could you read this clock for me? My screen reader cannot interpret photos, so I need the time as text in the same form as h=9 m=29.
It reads h=1 m=34
